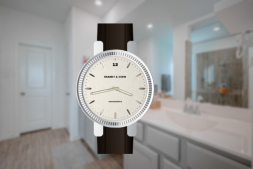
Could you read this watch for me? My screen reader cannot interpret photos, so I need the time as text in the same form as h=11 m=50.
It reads h=3 m=43
